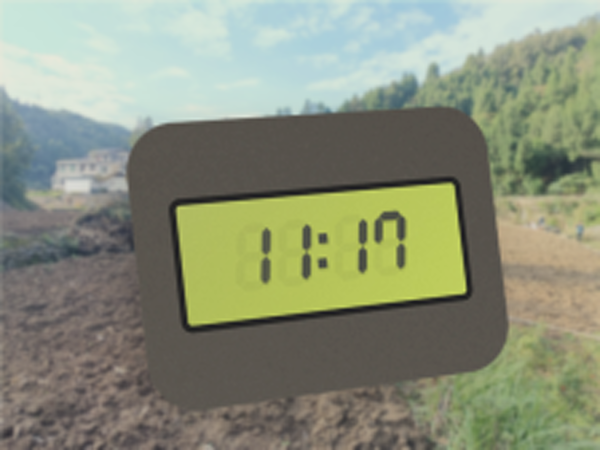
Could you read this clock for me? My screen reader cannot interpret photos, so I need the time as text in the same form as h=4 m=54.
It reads h=11 m=17
